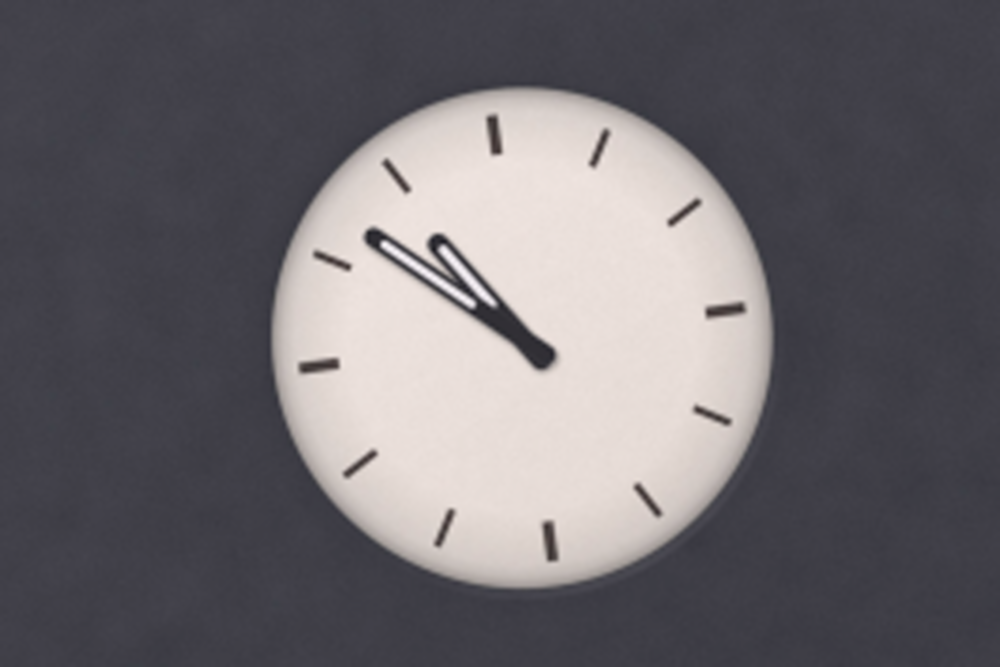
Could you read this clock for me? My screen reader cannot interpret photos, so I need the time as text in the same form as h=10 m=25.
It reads h=10 m=52
